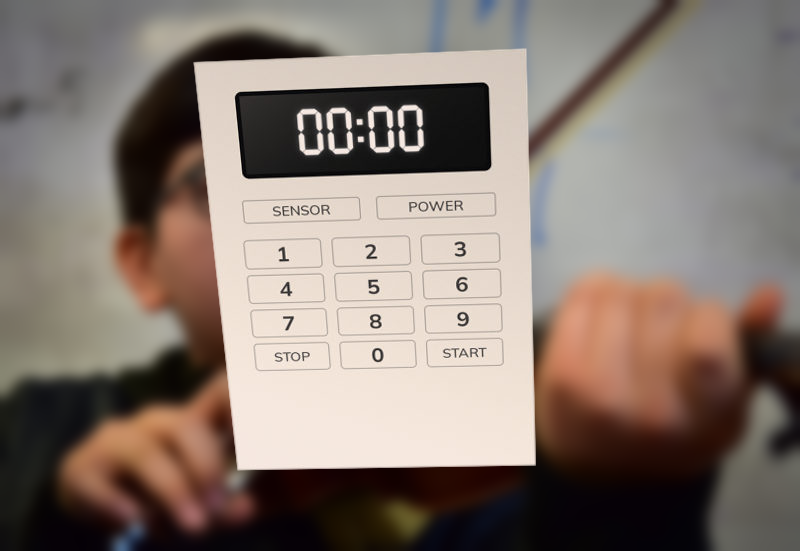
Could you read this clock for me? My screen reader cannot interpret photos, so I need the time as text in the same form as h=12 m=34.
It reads h=0 m=0
